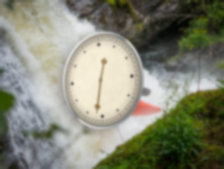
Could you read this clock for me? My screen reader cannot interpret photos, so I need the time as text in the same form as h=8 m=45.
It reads h=12 m=32
